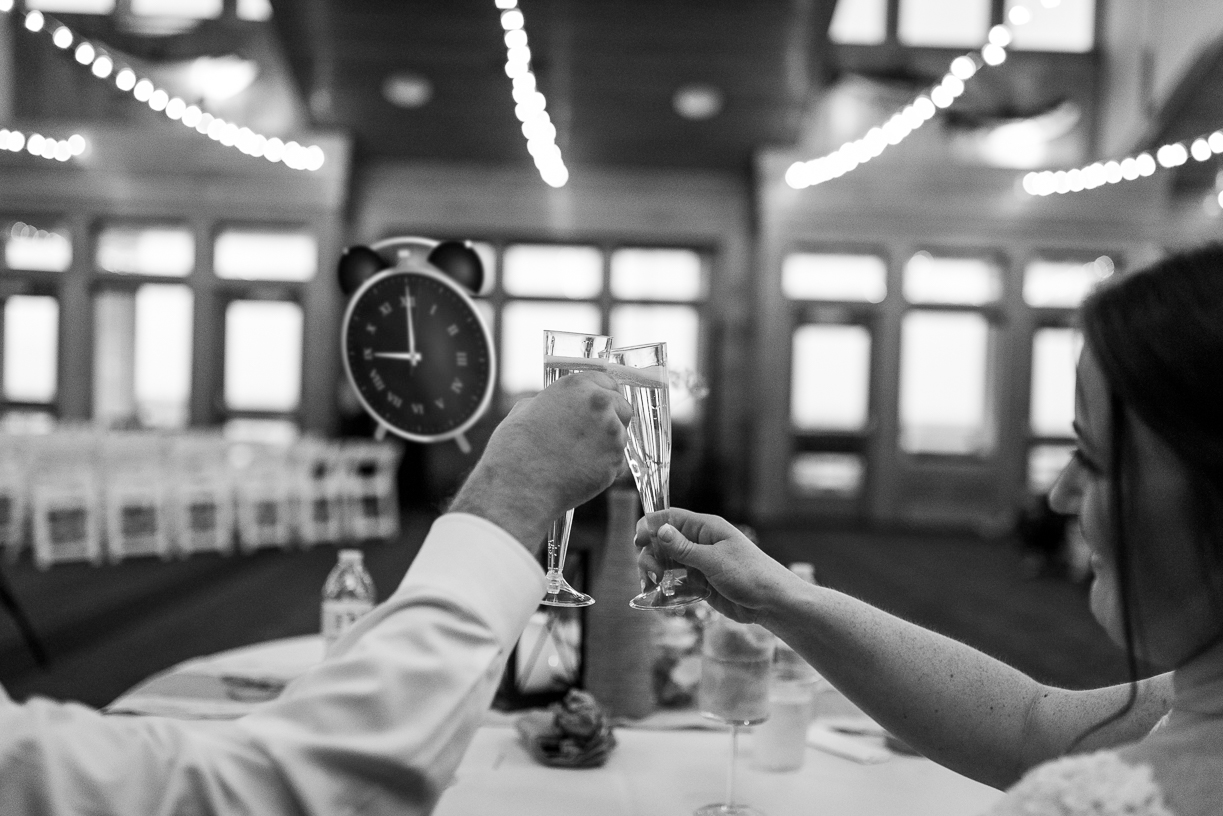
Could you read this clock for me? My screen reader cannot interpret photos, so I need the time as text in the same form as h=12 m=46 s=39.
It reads h=9 m=0 s=2
